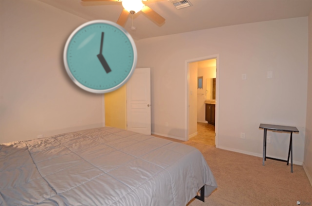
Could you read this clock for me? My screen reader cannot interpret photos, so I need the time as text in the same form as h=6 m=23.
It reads h=5 m=1
